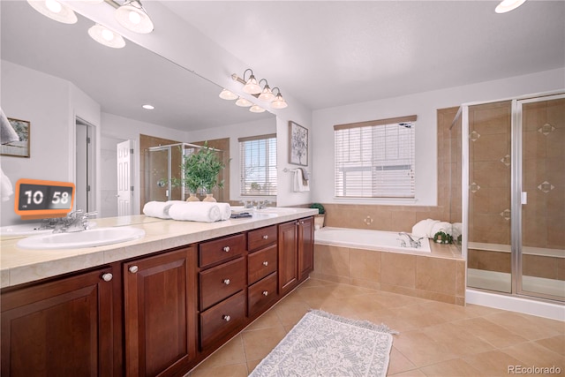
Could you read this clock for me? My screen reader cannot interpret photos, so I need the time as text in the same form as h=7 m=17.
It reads h=10 m=58
